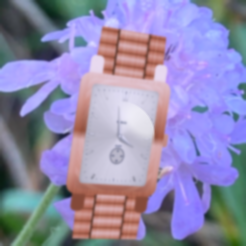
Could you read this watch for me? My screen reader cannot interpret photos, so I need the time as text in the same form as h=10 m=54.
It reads h=3 m=58
